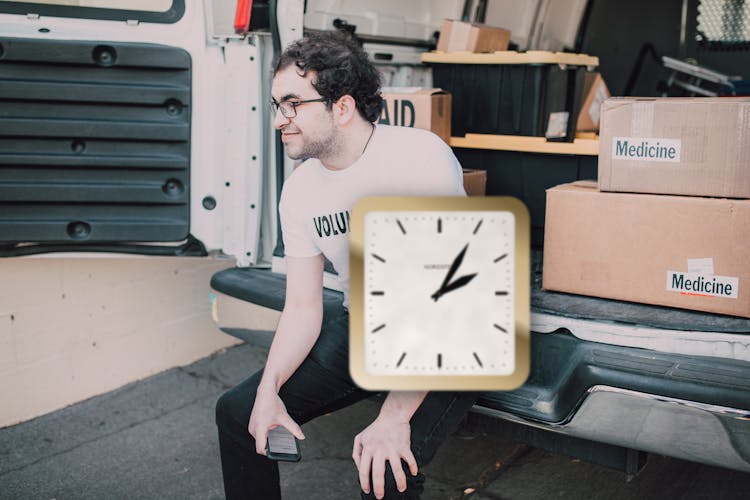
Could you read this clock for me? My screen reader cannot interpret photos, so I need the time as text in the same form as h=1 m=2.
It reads h=2 m=5
